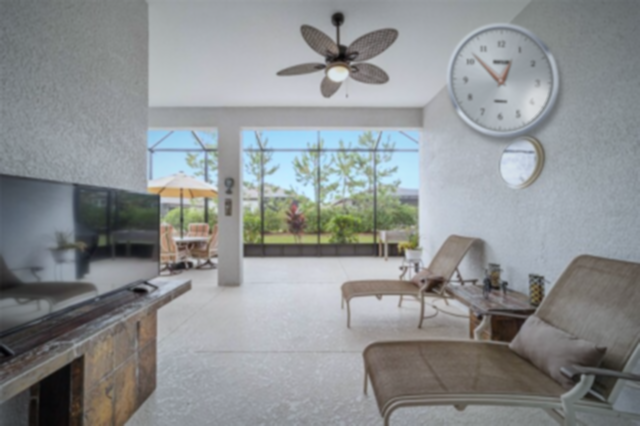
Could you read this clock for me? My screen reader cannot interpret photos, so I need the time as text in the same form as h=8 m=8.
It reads h=12 m=52
